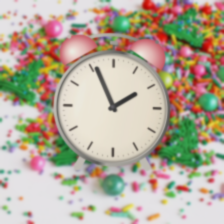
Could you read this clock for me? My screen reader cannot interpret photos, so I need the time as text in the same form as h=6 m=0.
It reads h=1 m=56
